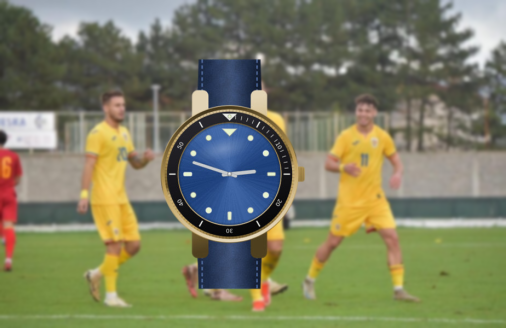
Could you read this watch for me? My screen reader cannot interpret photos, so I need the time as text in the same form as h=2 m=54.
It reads h=2 m=48
